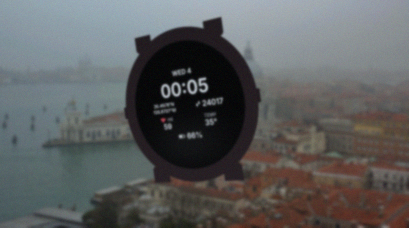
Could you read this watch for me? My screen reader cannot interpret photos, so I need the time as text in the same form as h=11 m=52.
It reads h=0 m=5
